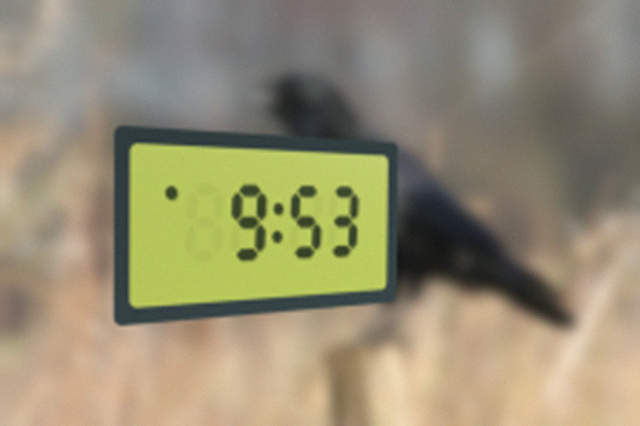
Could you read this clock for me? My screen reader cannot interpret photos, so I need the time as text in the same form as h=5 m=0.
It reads h=9 m=53
